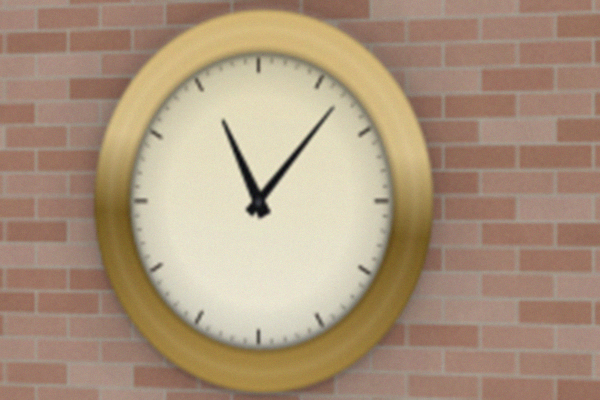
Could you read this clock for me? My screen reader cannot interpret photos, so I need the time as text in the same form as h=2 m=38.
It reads h=11 m=7
